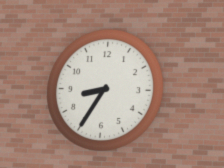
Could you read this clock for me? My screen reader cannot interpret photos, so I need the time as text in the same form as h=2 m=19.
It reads h=8 m=35
